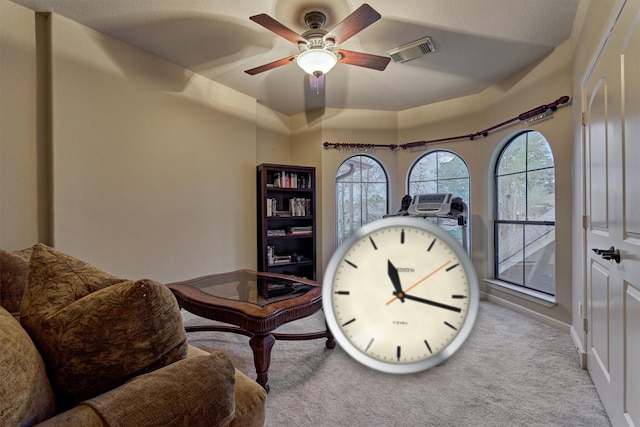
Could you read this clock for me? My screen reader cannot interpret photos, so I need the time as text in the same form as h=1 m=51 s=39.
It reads h=11 m=17 s=9
